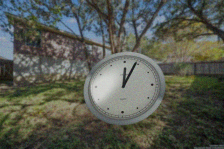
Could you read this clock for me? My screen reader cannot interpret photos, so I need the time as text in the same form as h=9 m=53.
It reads h=12 m=4
